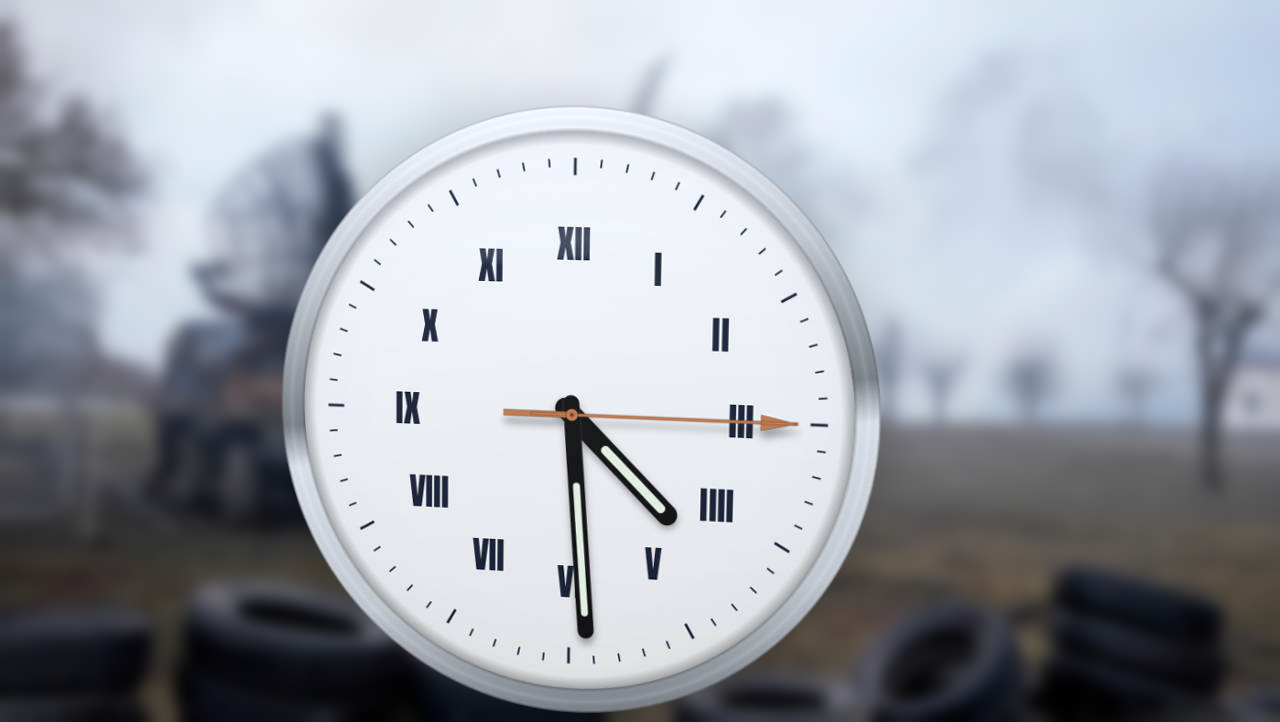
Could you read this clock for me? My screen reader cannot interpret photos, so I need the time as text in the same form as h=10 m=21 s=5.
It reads h=4 m=29 s=15
